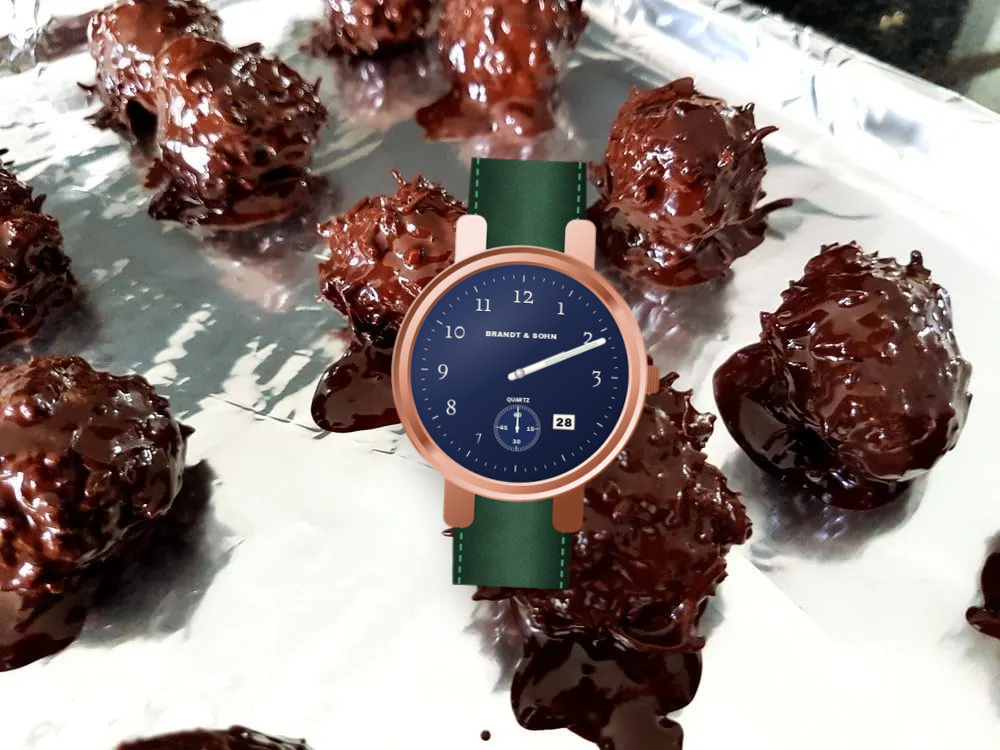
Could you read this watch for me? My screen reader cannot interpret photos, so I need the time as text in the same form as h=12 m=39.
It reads h=2 m=11
